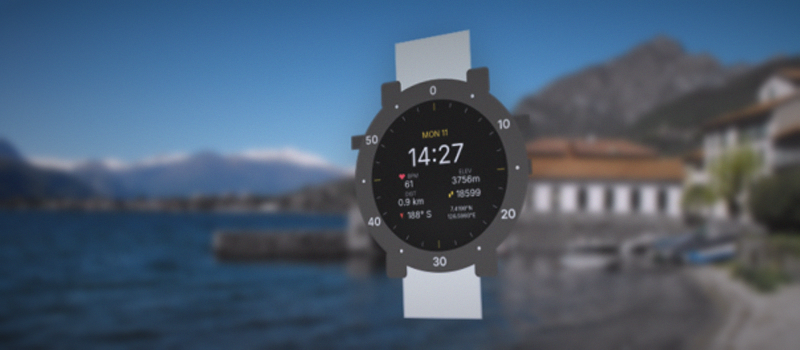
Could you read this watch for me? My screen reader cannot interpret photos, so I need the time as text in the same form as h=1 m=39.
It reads h=14 m=27
